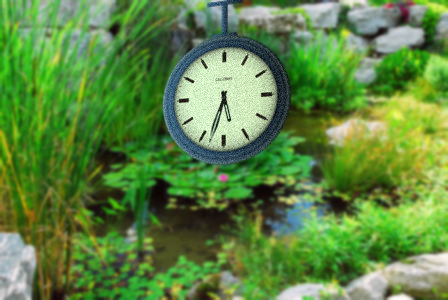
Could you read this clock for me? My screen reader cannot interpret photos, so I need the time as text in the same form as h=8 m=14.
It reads h=5 m=33
